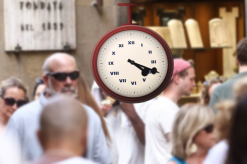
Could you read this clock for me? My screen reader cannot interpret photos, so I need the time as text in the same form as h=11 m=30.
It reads h=4 m=19
